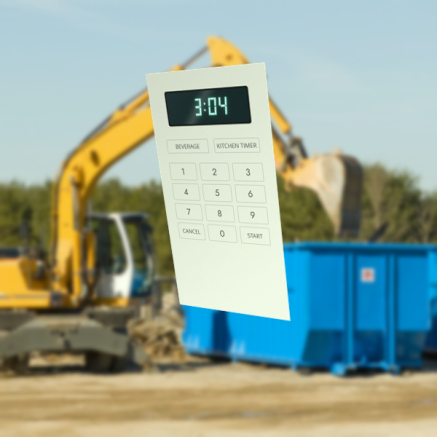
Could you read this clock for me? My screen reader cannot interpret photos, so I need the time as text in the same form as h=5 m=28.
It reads h=3 m=4
